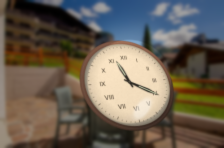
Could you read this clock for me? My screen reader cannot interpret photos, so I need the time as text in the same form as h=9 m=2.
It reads h=11 m=20
